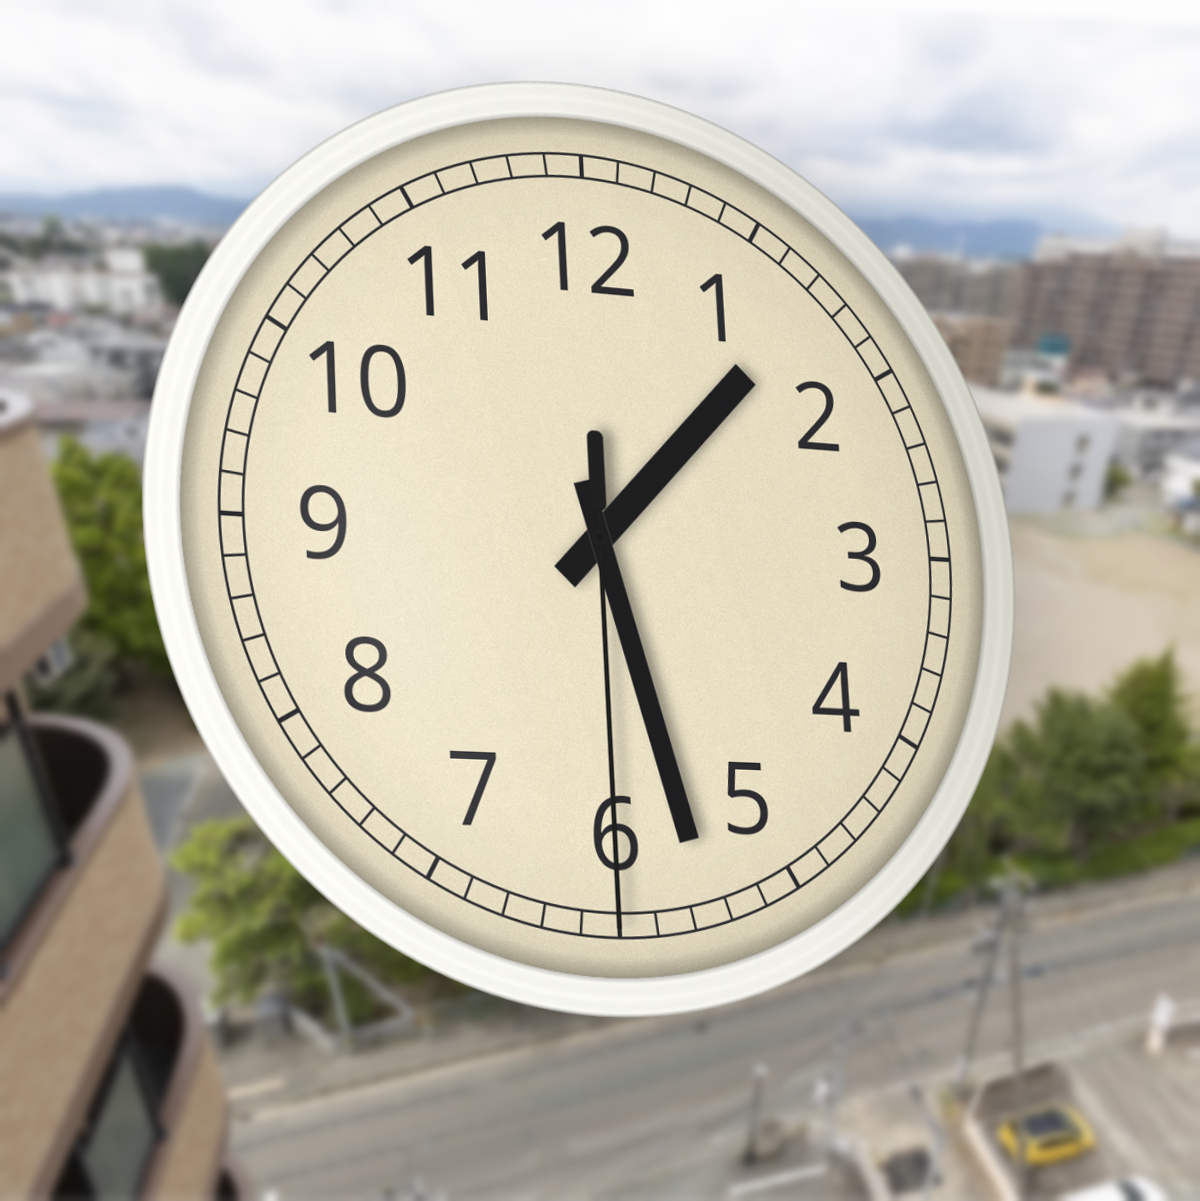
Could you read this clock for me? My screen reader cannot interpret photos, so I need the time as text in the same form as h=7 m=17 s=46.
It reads h=1 m=27 s=30
